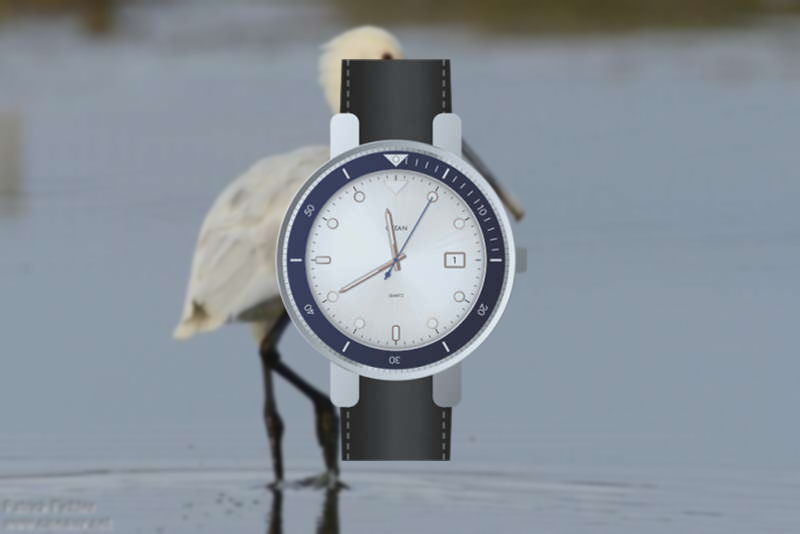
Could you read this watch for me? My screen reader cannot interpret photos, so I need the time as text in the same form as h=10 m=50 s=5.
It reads h=11 m=40 s=5
